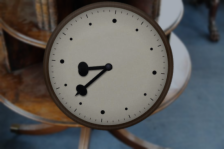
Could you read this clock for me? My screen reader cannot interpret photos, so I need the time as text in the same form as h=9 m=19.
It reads h=8 m=37
